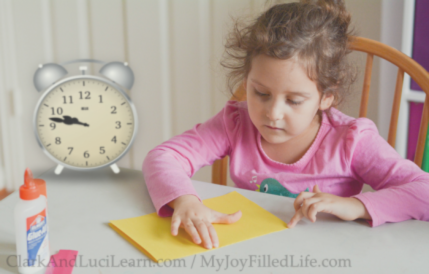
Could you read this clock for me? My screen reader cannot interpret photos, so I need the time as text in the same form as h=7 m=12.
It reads h=9 m=47
